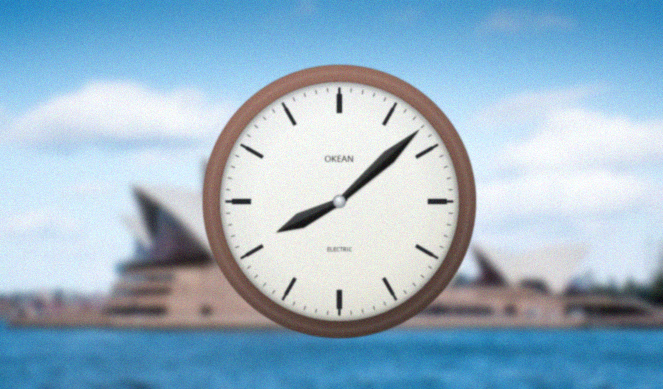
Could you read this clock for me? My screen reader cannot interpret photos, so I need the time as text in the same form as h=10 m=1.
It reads h=8 m=8
